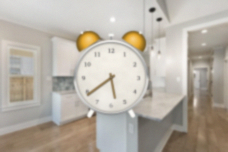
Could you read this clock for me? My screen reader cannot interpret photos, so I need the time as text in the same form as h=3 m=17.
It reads h=5 m=39
